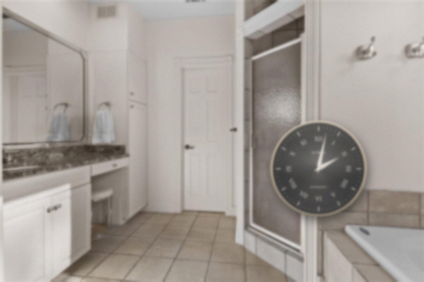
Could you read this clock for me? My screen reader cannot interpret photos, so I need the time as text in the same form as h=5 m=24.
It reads h=2 m=2
